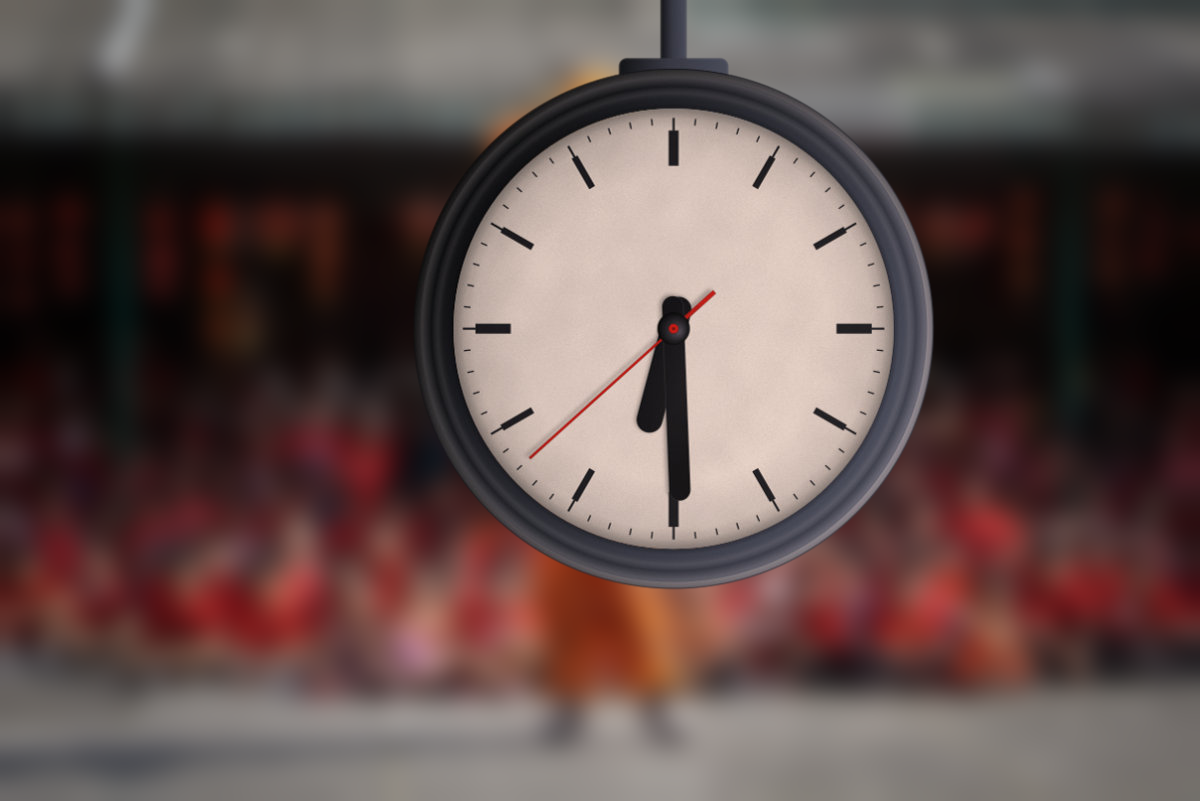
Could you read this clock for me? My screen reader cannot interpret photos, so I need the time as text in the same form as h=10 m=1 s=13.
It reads h=6 m=29 s=38
